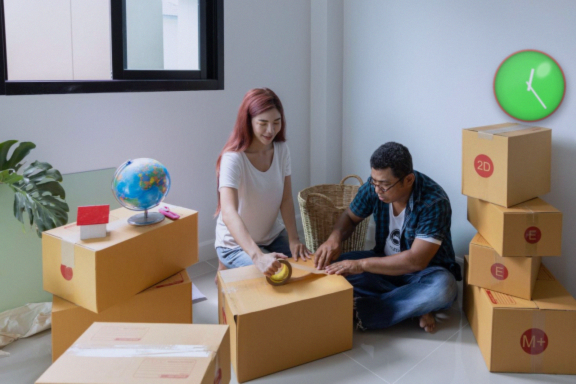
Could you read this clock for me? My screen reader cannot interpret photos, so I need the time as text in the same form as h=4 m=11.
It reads h=12 m=24
